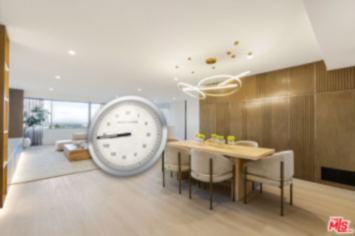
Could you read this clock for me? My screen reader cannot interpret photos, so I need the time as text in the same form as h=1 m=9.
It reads h=8 m=44
